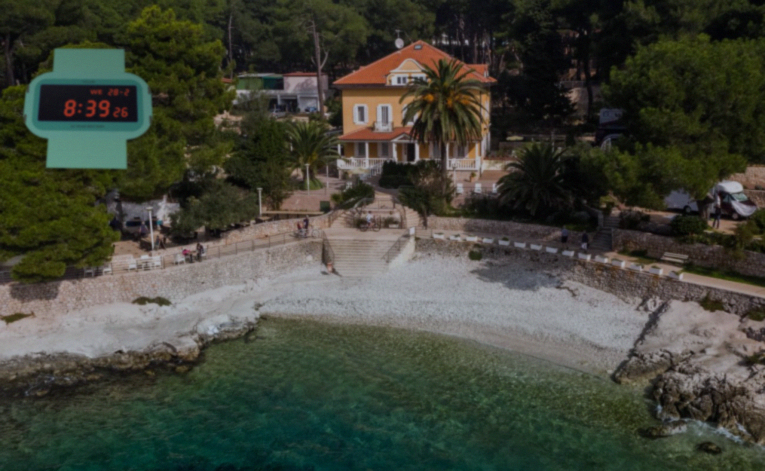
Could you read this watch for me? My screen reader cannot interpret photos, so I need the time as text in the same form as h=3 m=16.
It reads h=8 m=39
